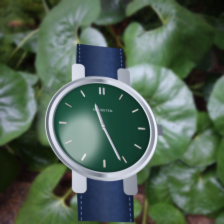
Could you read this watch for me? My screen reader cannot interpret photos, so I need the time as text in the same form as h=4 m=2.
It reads h=11 m=26
